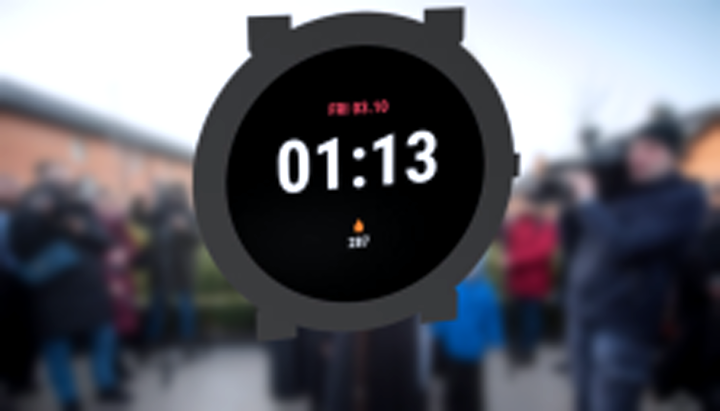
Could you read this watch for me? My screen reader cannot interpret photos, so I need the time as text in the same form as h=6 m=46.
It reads h=1 m=13
